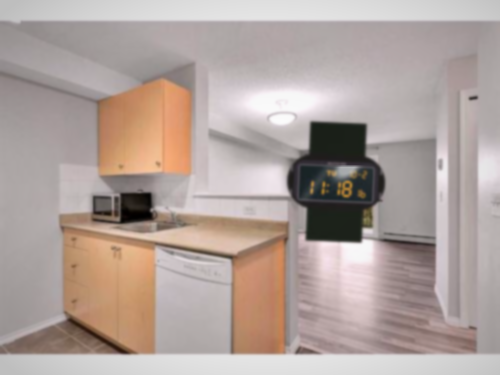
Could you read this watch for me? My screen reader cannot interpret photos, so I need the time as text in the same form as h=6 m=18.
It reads h=11 m=18
